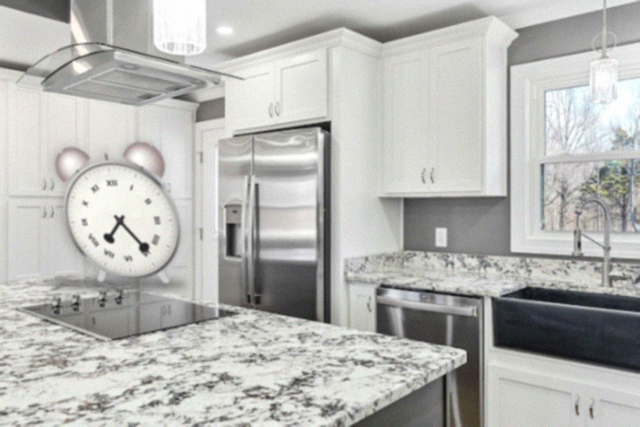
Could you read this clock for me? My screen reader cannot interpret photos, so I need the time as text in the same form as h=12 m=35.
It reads h=7 m=24
